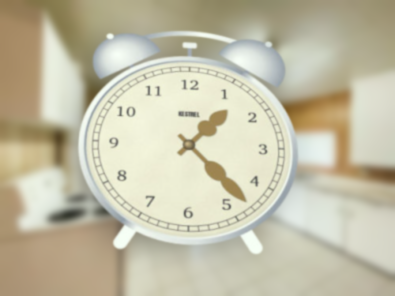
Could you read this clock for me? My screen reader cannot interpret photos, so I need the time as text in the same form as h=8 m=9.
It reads h=1 m=23
